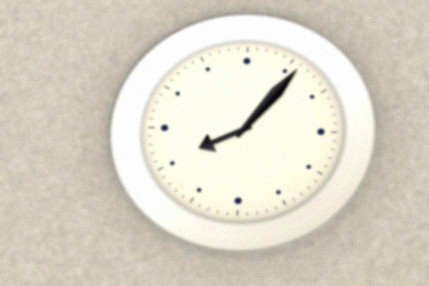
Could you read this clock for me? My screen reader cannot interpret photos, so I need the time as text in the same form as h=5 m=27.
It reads h=8 m=6
